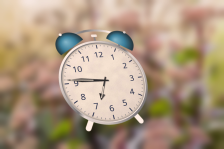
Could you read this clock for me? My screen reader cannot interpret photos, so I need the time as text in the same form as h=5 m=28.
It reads h=6 m=46
